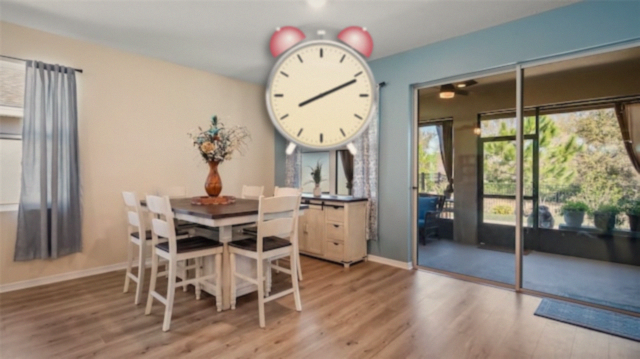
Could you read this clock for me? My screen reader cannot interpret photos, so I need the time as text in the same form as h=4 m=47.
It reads h=8 m=11
